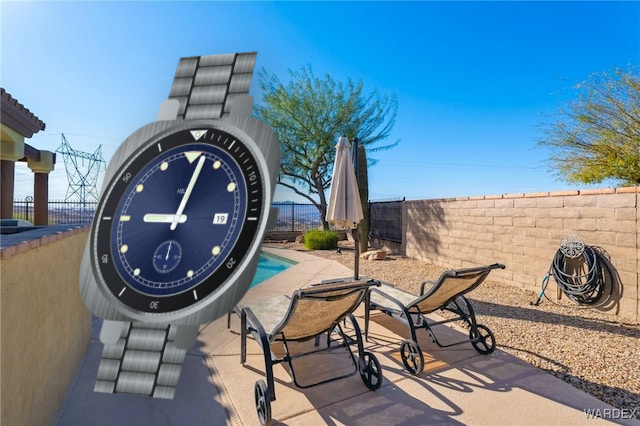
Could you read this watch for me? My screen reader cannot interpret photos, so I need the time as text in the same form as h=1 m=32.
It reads h=9 m=2
